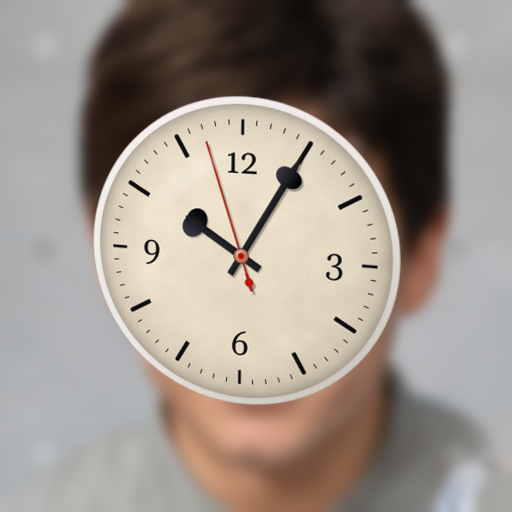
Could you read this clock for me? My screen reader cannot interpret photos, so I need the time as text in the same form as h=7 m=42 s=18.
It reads h=10 m=4 s=57
